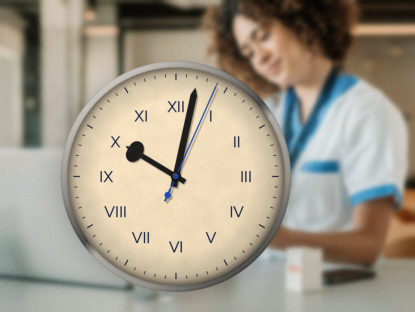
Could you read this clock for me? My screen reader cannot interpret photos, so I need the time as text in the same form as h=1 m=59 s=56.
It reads h=10 m=2 s=4
